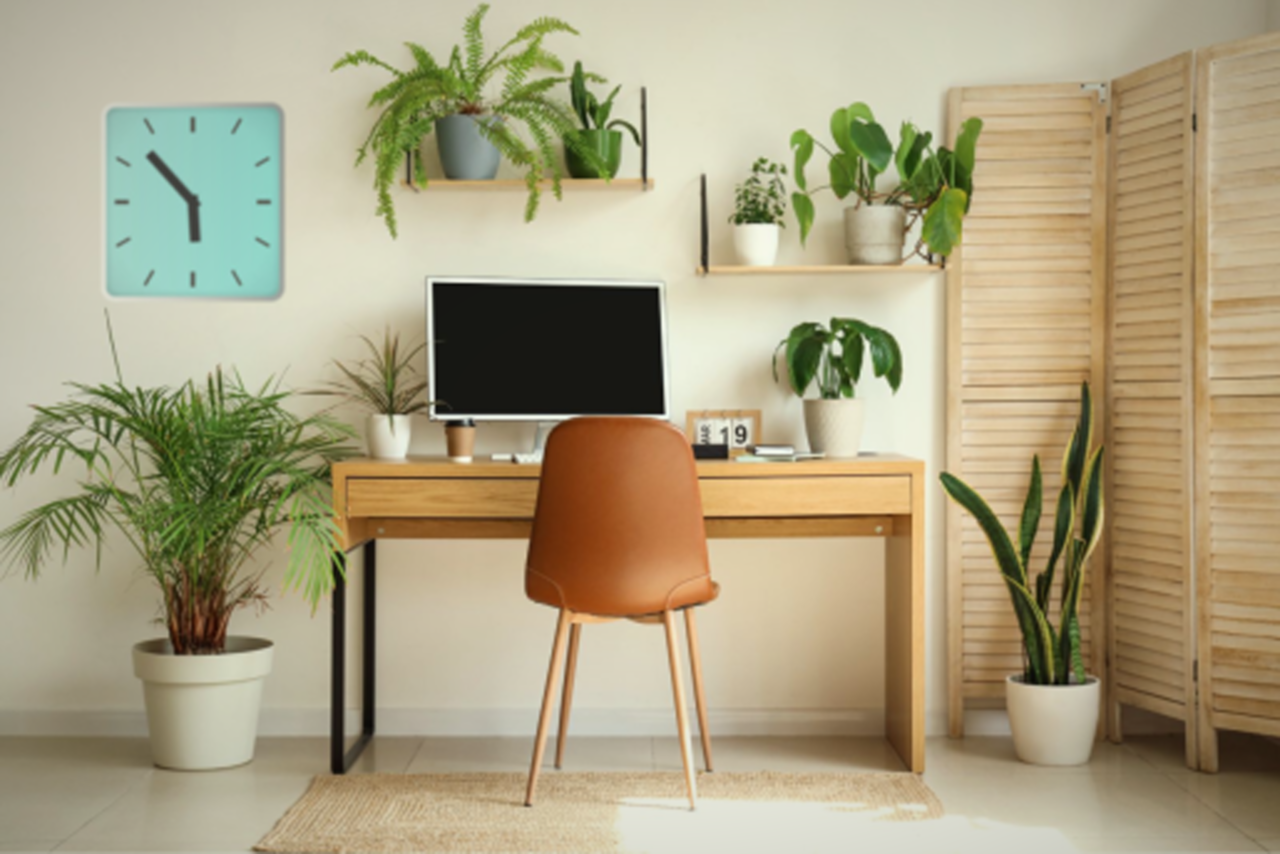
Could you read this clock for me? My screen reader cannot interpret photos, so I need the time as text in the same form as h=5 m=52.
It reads h=5 m=53
